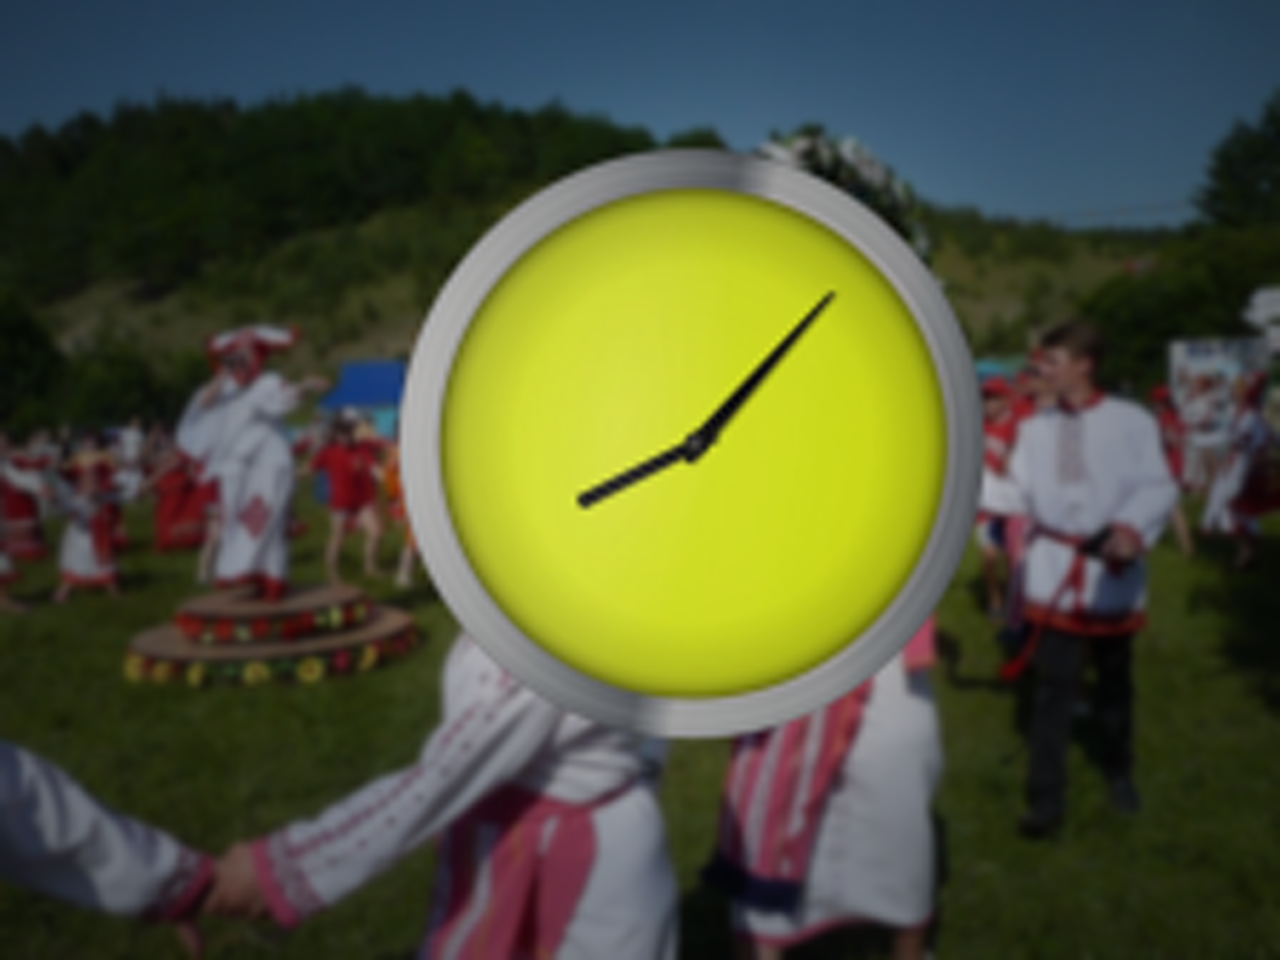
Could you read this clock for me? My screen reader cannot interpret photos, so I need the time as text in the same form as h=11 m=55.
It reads h=8 m=7
